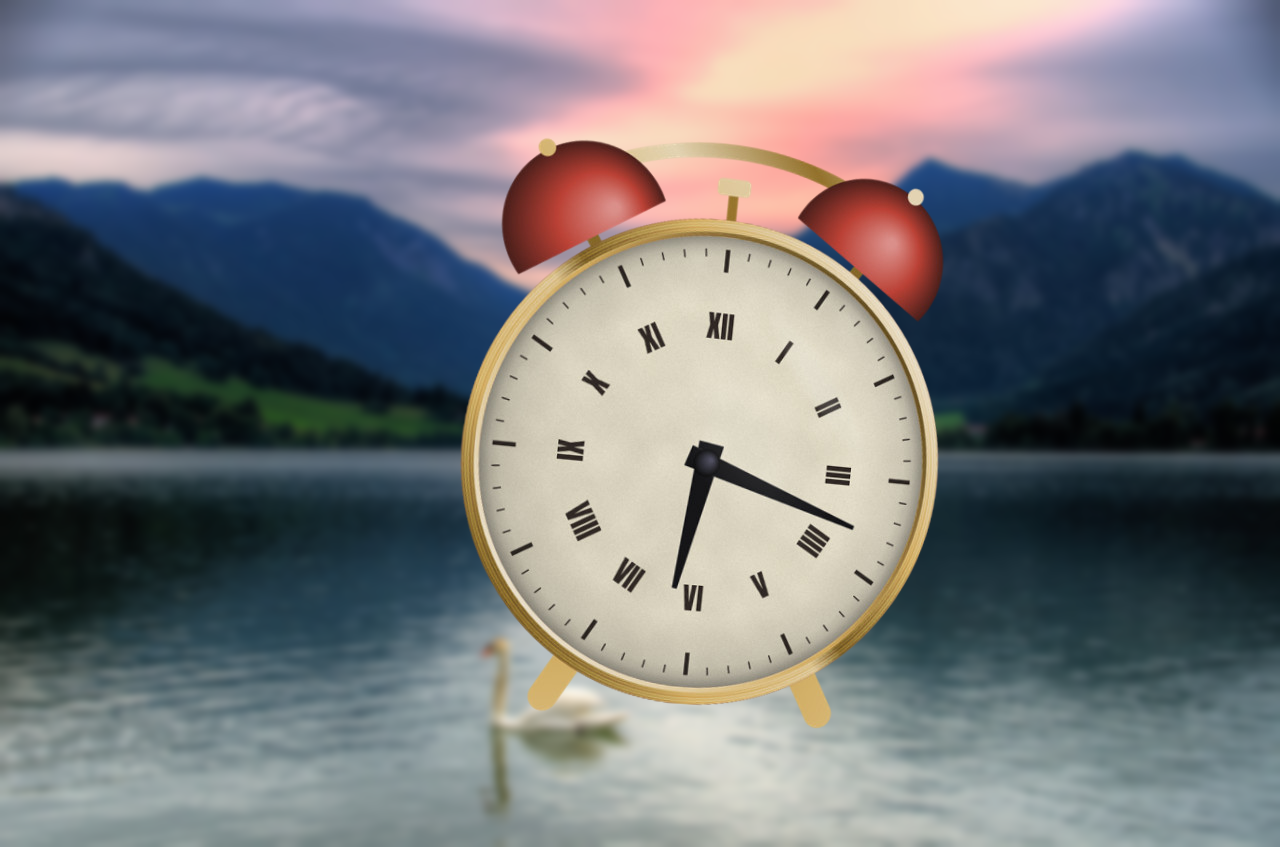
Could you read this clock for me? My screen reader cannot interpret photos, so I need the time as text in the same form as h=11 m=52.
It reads h=6 m=18
